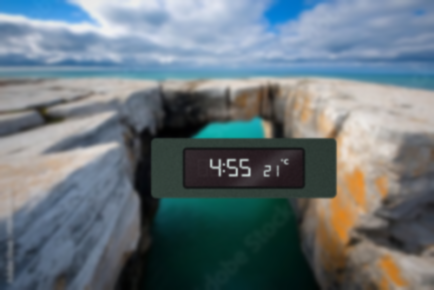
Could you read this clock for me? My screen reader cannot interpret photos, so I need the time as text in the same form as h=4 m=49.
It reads h=4 m=55
